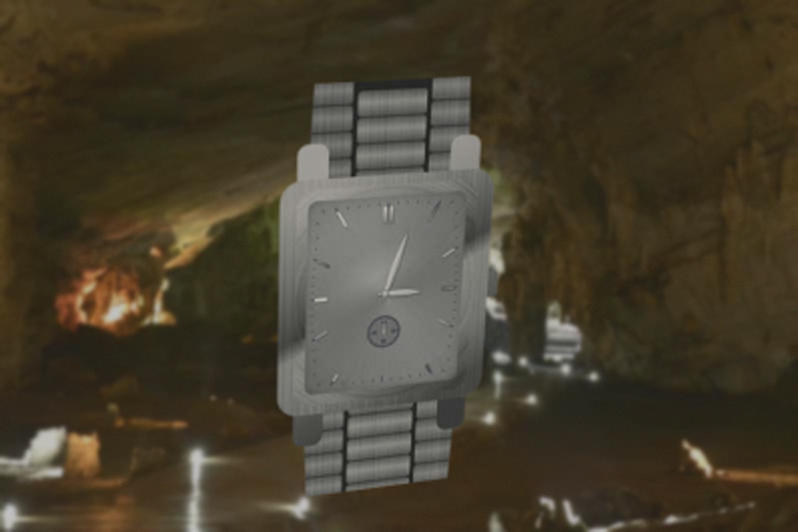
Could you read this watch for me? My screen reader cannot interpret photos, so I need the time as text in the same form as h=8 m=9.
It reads h=3 m=3
